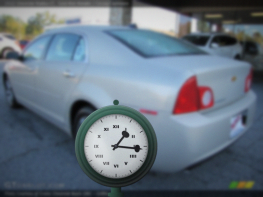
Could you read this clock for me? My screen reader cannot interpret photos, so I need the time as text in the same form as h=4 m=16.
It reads h=1 m=16
